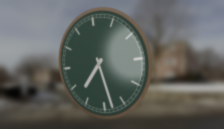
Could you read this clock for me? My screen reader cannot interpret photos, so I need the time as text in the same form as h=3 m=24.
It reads h=7 m=28
